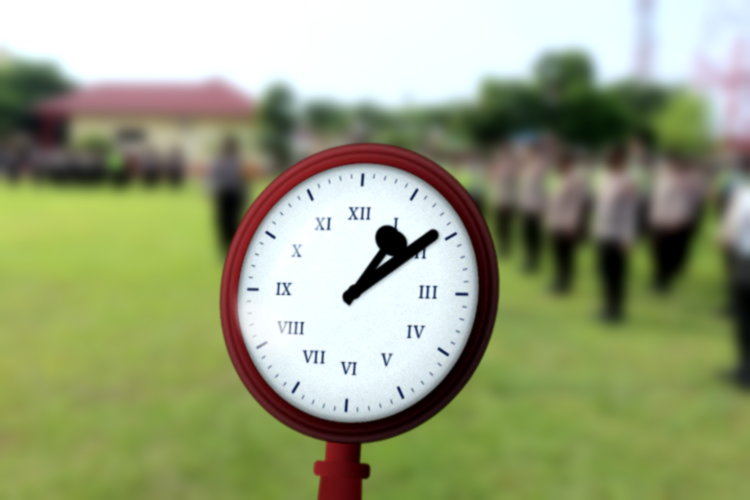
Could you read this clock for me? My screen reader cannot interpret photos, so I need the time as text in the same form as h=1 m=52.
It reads h=1 m=9
